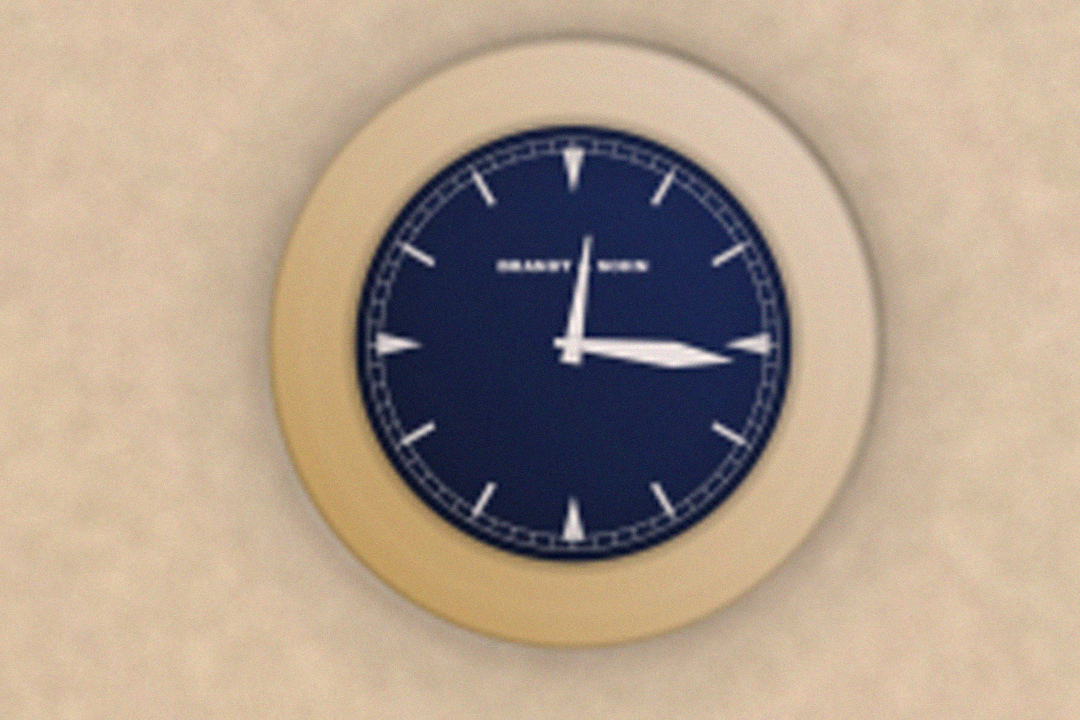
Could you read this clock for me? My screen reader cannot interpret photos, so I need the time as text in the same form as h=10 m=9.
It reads h=12 m=16
